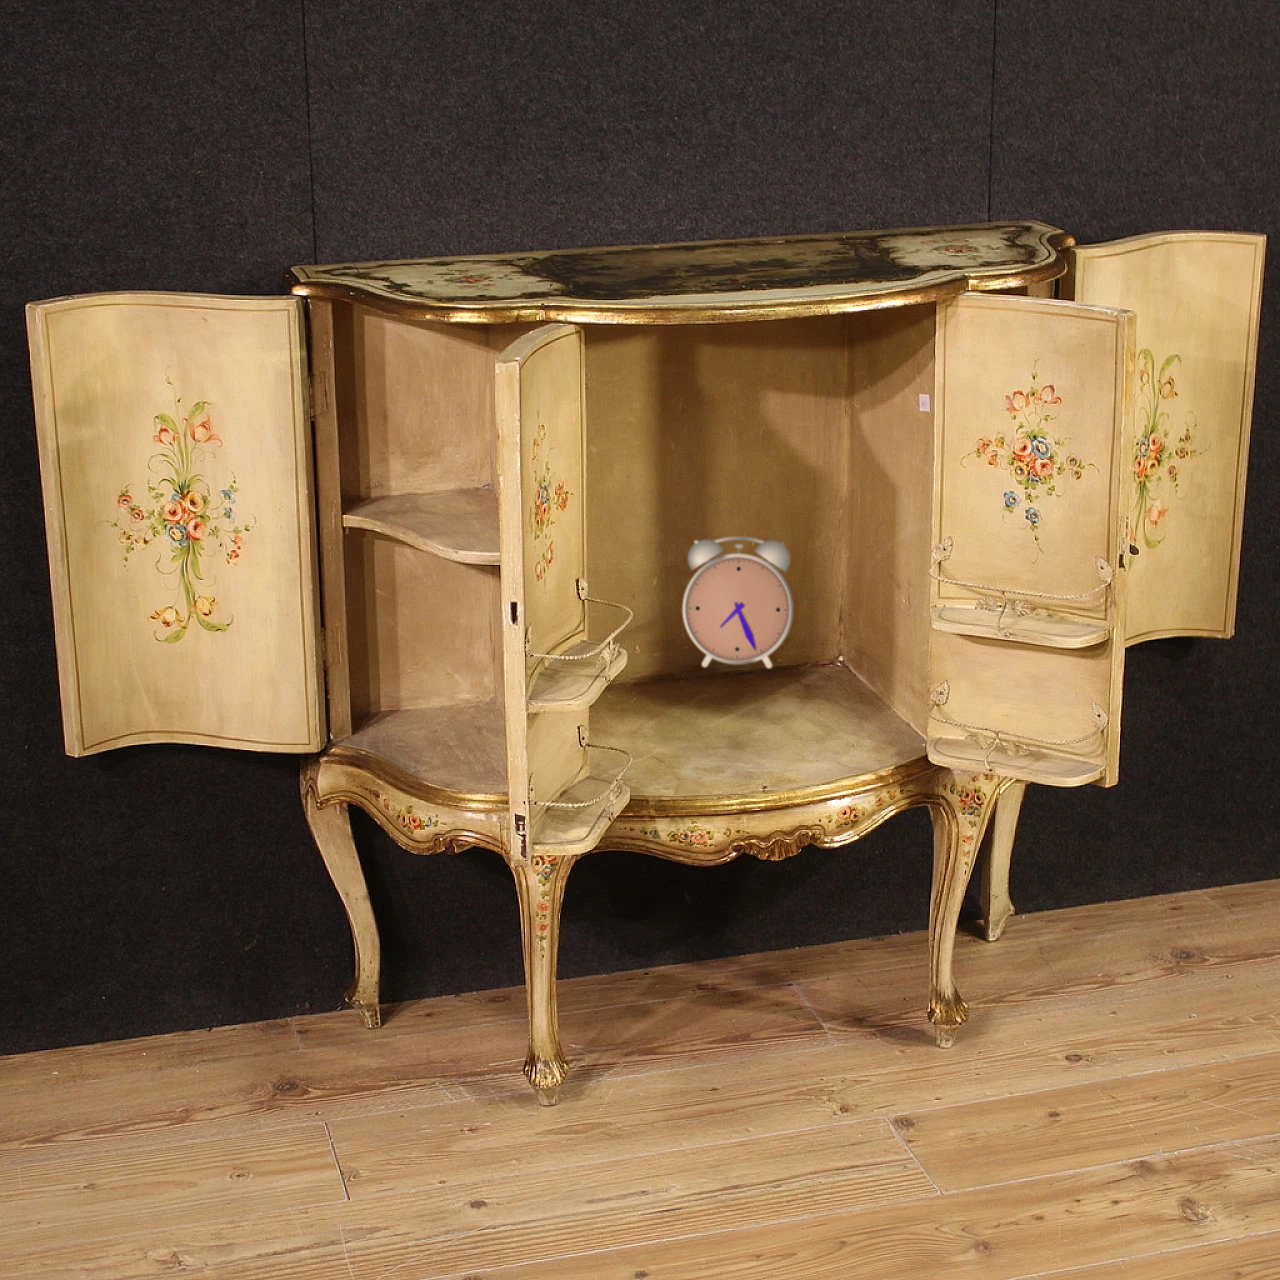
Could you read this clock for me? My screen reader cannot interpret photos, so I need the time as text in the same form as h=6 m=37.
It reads h=7 m=26
